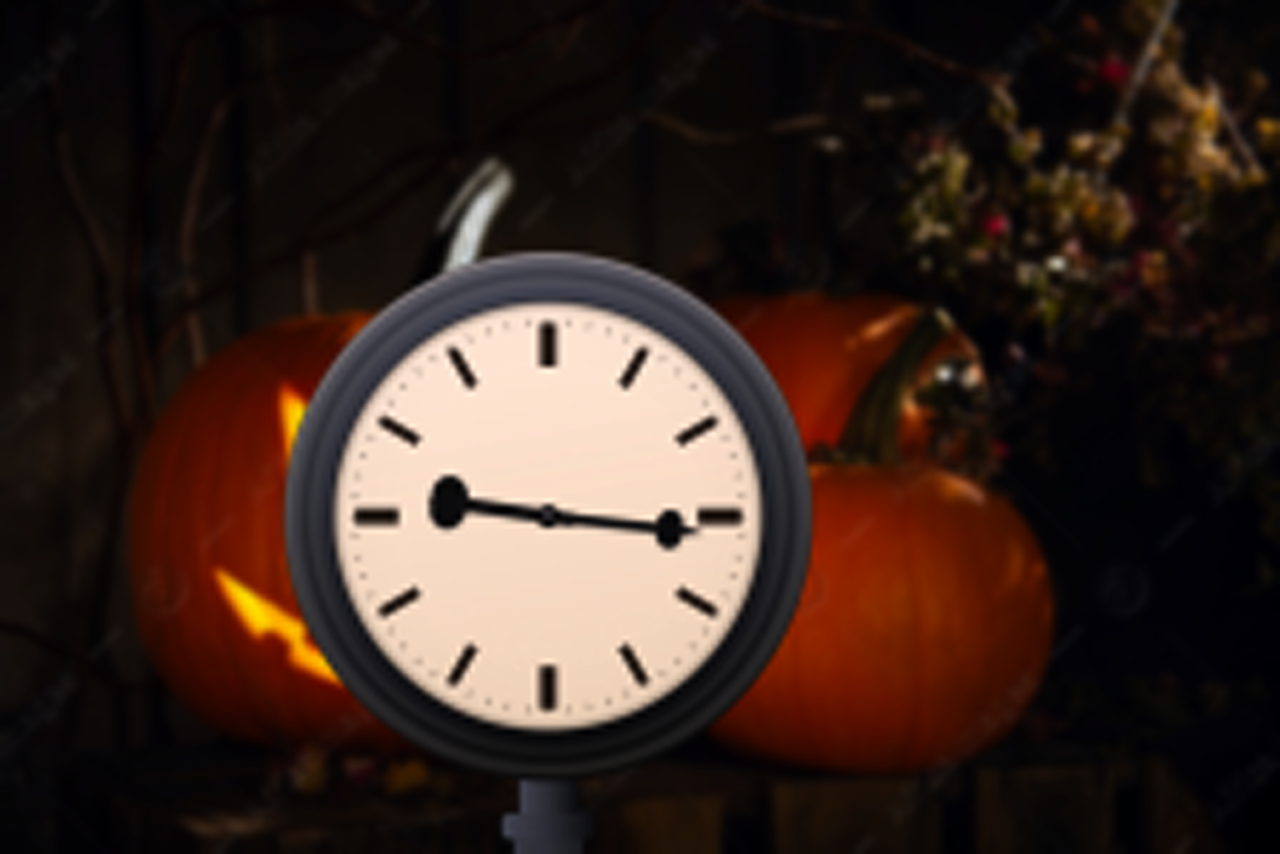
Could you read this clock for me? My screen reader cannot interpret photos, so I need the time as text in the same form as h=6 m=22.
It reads h=9 m=16
